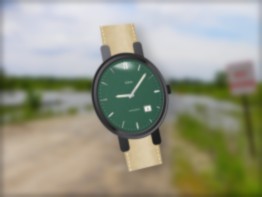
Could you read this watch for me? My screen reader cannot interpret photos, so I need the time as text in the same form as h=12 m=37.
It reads h=9 m=8
